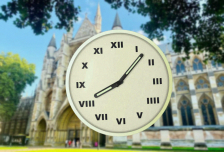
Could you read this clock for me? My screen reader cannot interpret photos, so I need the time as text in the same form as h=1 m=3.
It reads h=8 m=7
